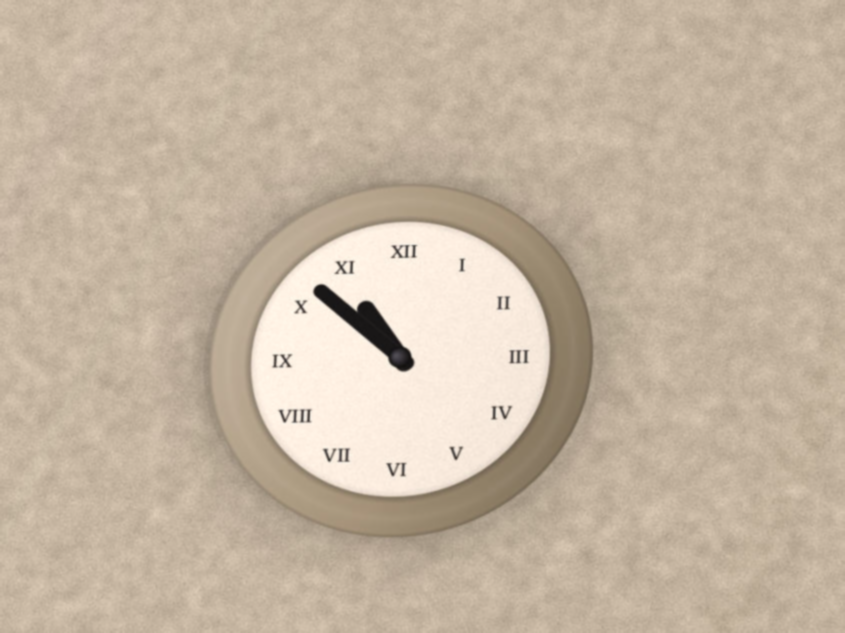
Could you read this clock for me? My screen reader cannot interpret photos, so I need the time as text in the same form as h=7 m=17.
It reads h=10 m=52
